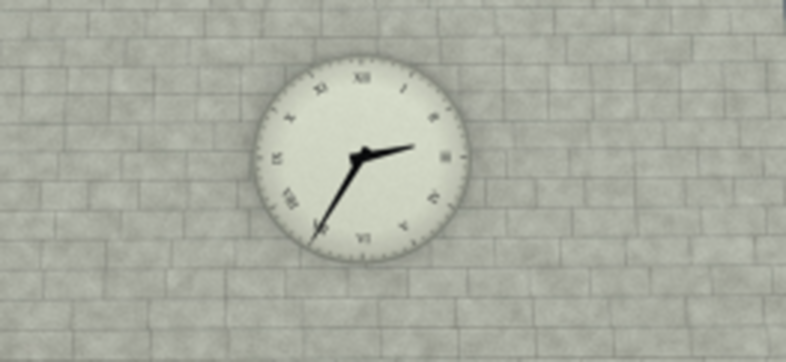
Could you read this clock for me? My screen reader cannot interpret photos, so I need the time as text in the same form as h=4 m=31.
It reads h=2 m=35
